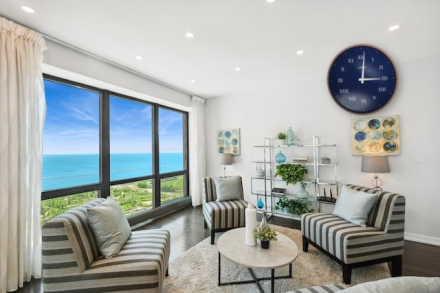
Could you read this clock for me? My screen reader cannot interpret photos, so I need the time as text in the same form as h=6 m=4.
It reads h=3 m=1
